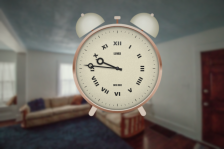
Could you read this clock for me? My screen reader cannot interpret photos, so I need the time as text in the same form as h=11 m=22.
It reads h=9 m=46
